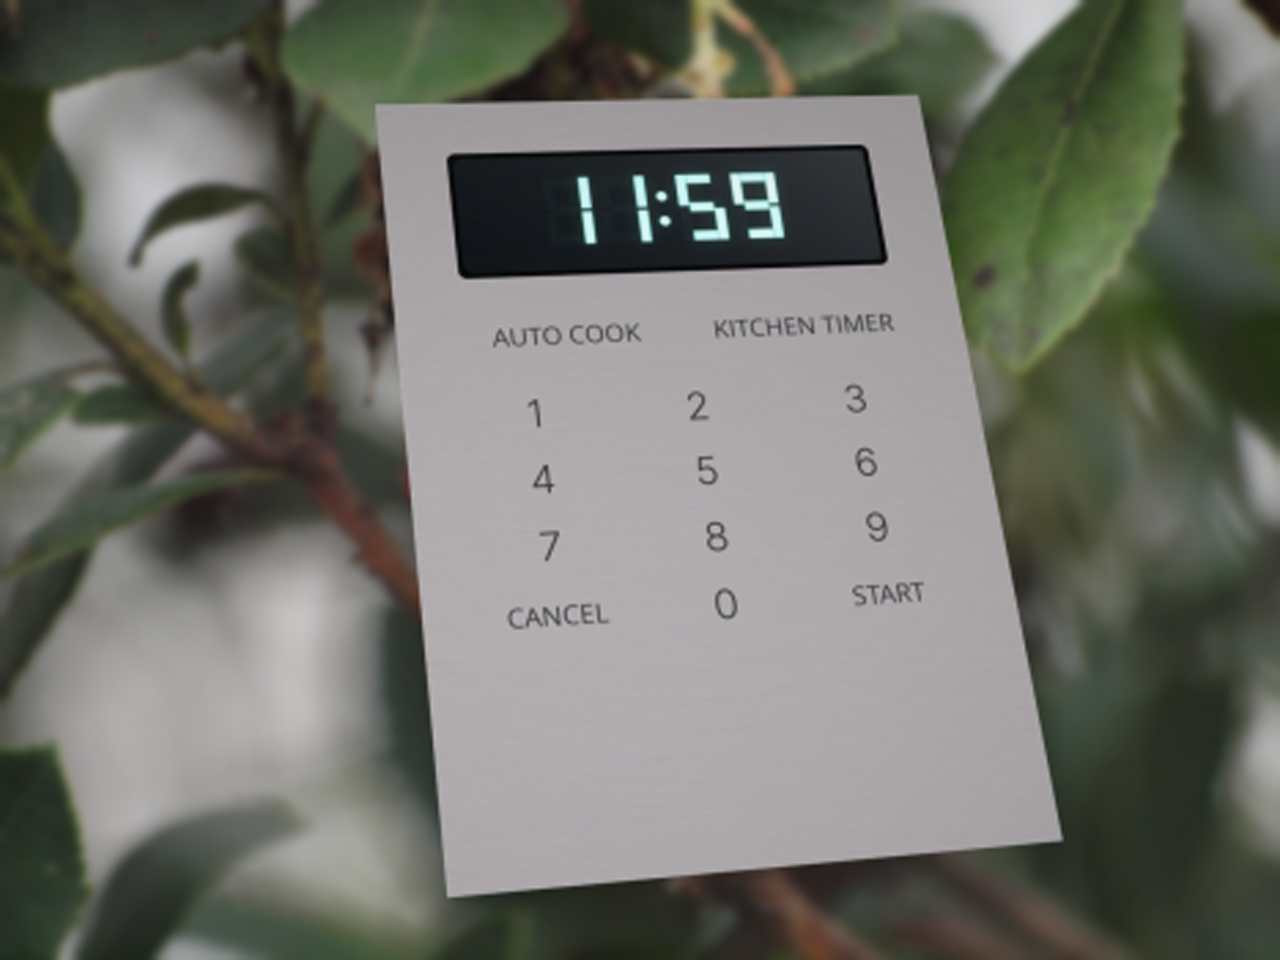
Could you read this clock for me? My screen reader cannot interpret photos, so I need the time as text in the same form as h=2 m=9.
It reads h=11 m=59
